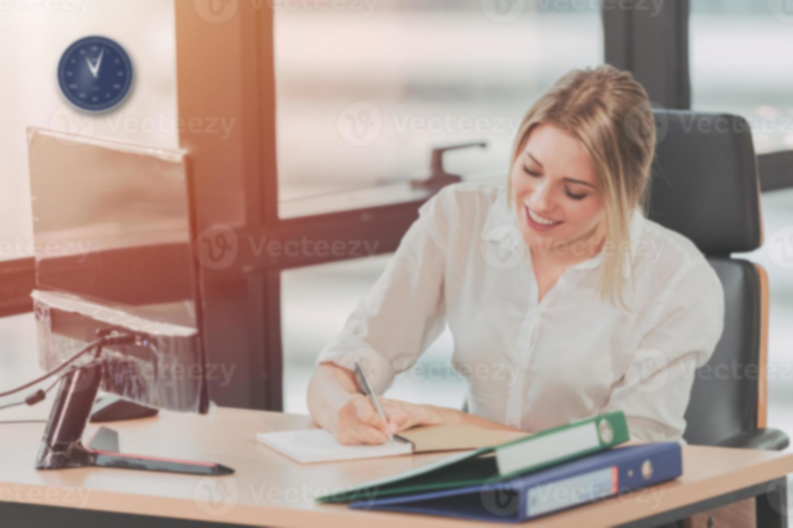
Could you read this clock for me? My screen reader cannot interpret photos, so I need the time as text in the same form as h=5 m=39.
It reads h=11 m=3
